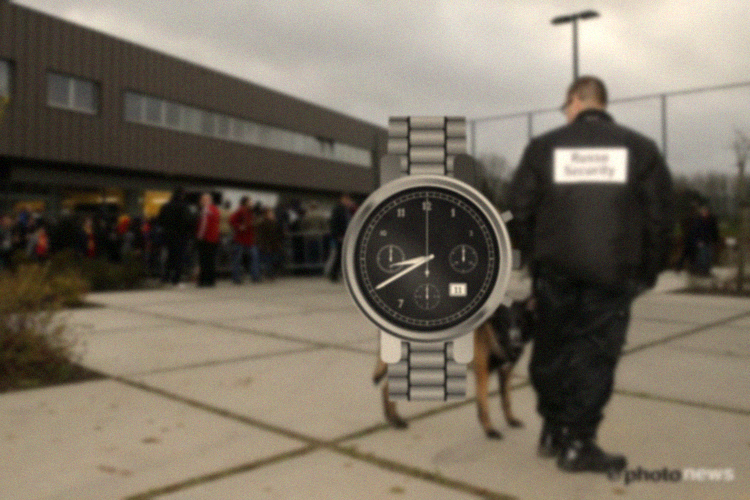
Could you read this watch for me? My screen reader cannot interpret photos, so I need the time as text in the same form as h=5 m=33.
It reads h=8 m=40
